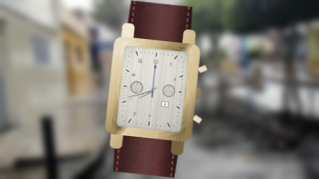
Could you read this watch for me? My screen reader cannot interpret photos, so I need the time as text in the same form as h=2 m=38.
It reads h=7 m=41
